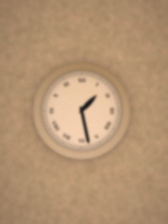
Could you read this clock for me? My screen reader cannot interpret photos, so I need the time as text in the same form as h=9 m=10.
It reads h=1 m=28
